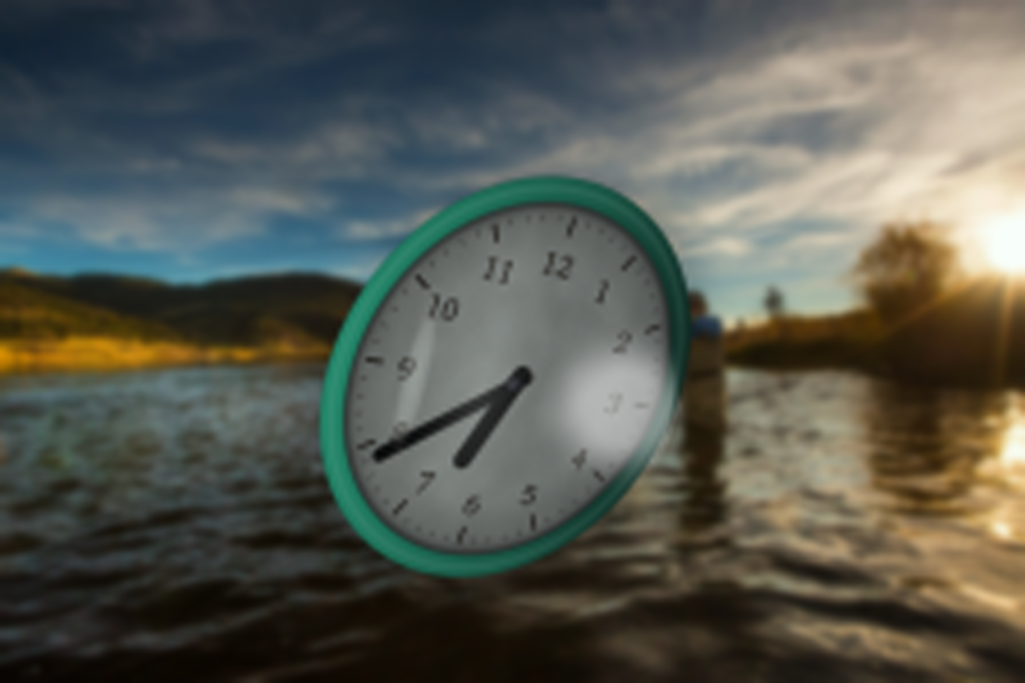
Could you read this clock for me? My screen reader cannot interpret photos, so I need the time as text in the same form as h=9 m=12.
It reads h=6 m=39
